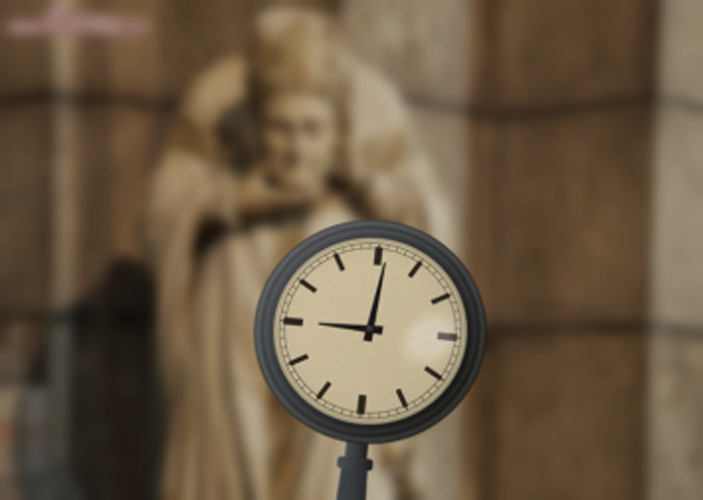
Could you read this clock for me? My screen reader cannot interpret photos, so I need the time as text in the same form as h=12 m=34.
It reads h=9 m=1
